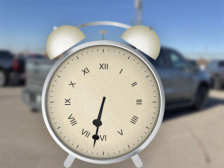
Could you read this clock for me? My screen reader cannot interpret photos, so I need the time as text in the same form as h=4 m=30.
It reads h=6 m=32
